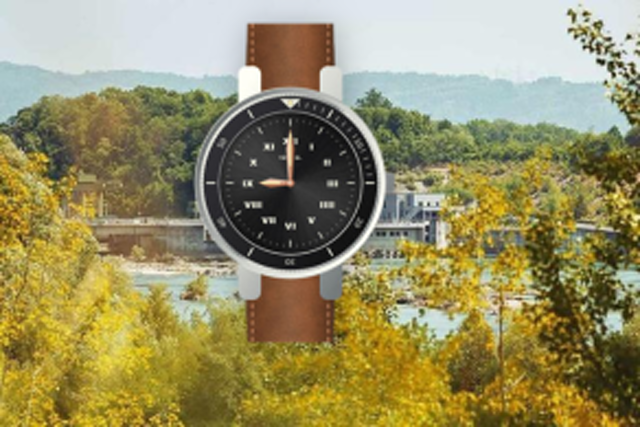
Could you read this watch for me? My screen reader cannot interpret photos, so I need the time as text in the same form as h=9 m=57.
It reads h=9 m=0
